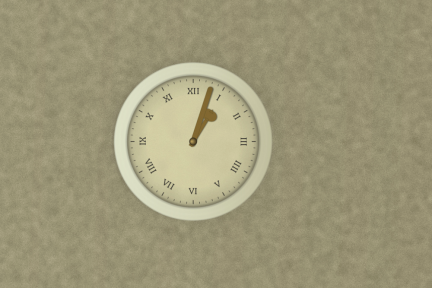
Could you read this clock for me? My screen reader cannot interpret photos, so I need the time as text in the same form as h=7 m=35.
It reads h=1 m=3
